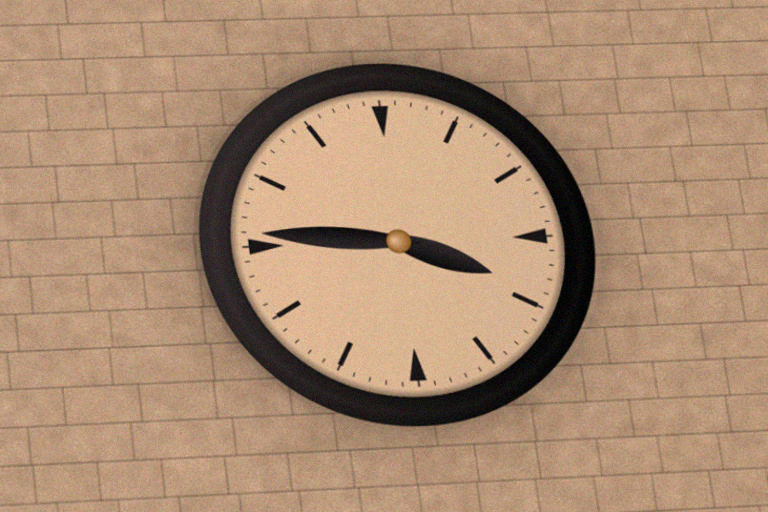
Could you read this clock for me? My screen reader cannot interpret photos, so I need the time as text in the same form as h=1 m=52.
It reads h=3 m=46
